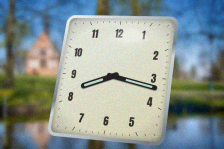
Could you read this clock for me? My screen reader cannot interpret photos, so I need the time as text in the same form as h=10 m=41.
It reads h=8 m=17
